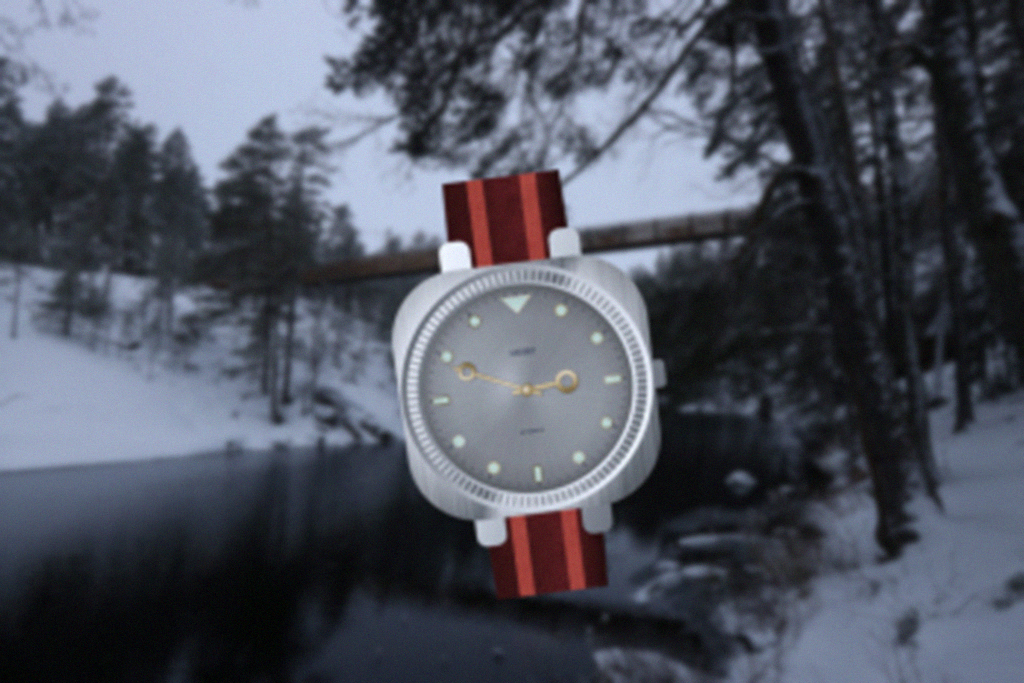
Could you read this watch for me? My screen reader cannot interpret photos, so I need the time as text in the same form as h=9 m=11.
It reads h=2 m=49
